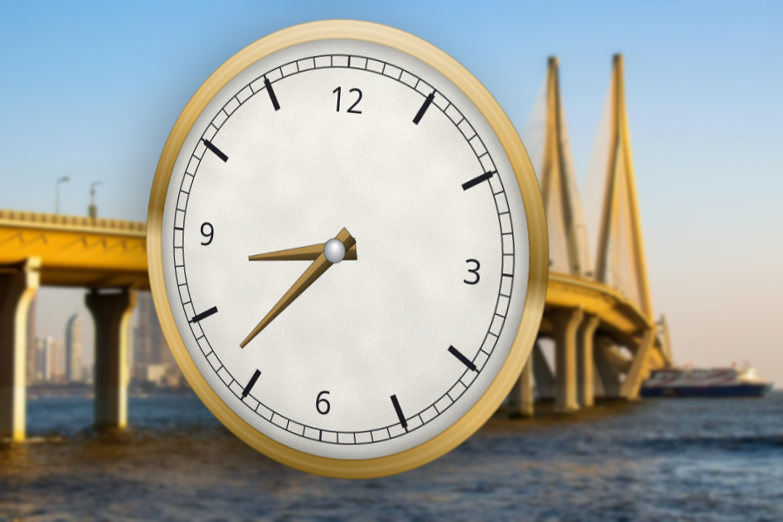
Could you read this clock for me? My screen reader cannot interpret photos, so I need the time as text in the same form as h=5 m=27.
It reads h=8 m=37
